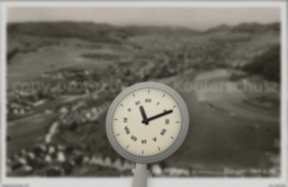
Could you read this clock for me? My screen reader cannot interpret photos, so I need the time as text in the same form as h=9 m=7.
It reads h=11 m=11
